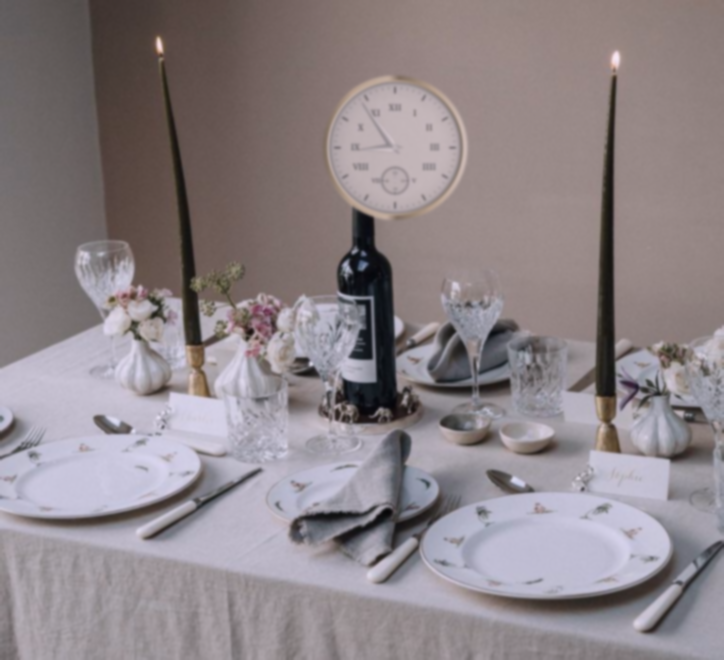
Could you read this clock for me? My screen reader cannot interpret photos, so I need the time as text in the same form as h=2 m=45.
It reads h=8 m=54
